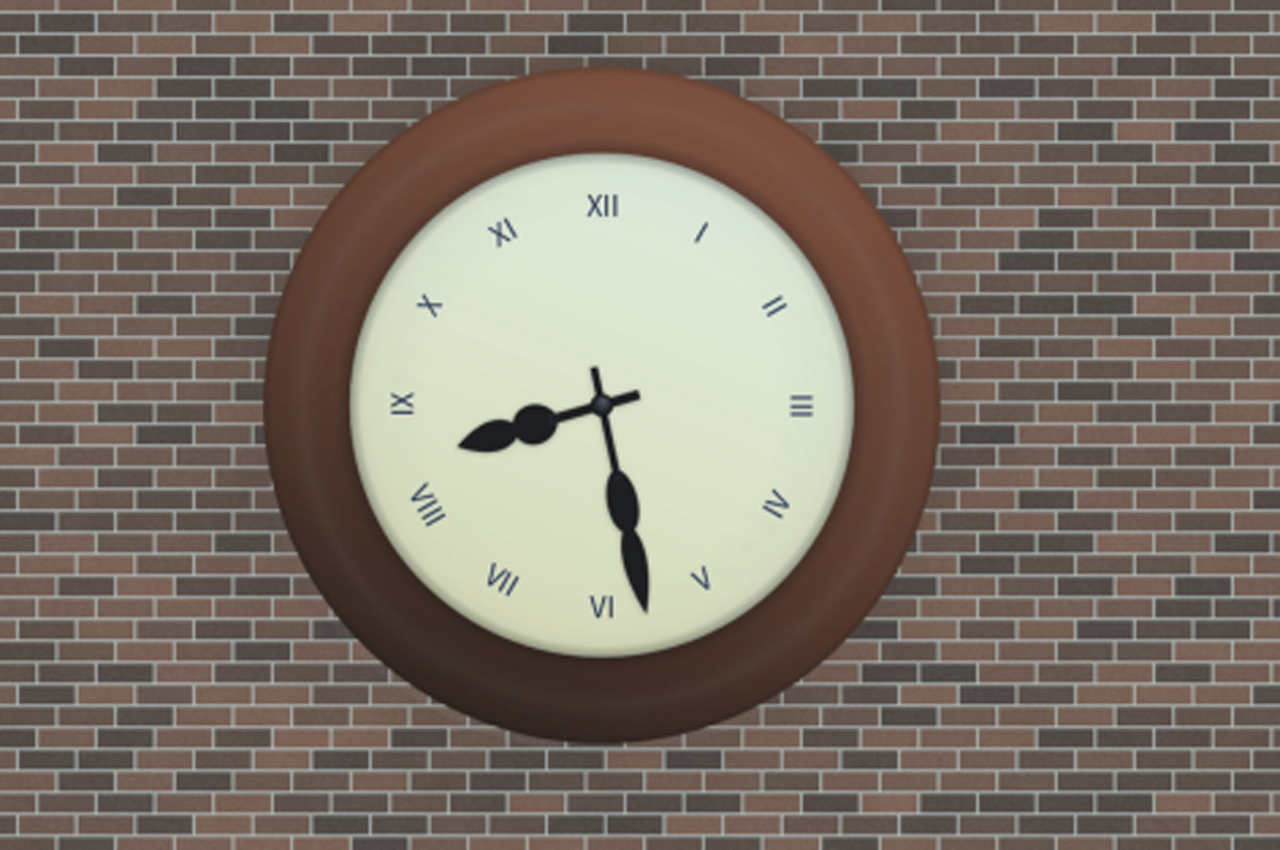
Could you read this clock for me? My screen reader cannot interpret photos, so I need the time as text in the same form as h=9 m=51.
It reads h=8 m=28
